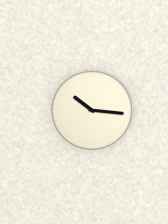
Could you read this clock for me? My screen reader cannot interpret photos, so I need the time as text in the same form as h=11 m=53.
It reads h=10 m=16
